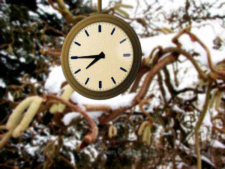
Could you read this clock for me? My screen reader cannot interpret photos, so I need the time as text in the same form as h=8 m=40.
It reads h=7 m=45
